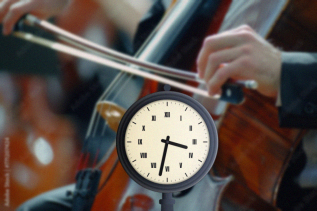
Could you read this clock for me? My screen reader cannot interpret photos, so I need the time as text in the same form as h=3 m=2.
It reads h=3 m=32
